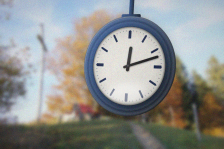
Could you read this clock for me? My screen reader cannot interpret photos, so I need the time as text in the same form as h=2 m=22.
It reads h=12 m=12
